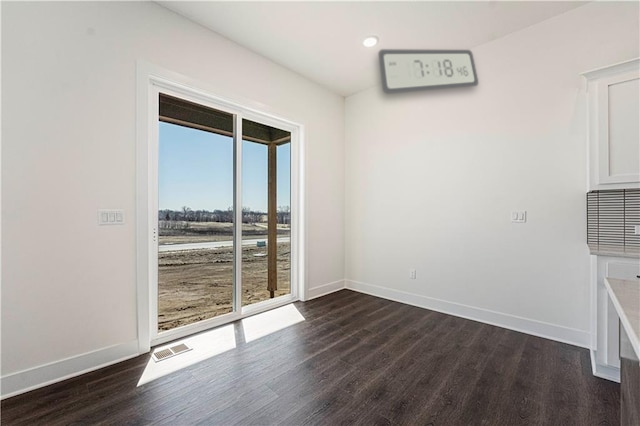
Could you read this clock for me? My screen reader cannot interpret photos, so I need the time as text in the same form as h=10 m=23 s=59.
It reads h=7 m=18 s=46
